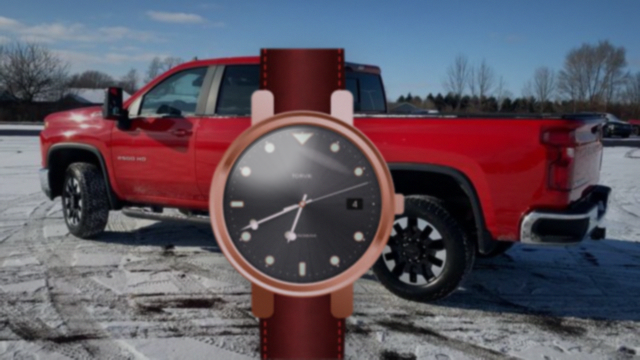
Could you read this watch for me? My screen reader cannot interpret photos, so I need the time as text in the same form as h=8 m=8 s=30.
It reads h=6 m=41 s=12
